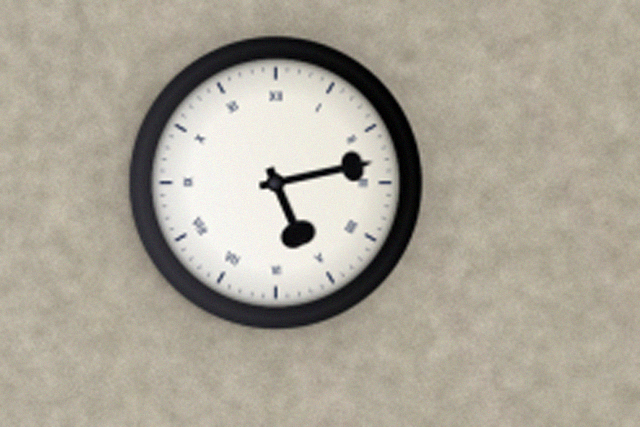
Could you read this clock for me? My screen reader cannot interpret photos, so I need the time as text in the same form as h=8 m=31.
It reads h=5 m=13
